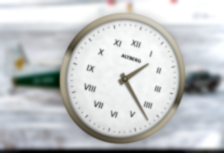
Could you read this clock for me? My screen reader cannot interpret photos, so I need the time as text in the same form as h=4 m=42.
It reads h=1 m=22
